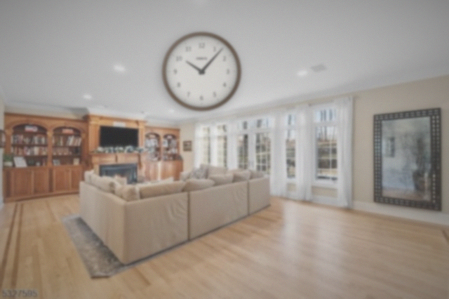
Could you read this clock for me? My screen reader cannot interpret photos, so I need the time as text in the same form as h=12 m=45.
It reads h=10 m=7
